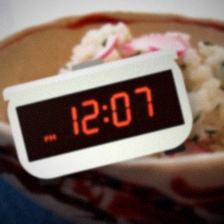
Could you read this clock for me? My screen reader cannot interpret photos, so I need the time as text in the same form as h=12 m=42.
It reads h=12 m=7
